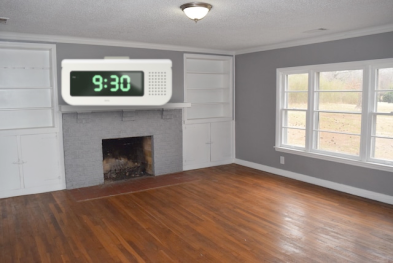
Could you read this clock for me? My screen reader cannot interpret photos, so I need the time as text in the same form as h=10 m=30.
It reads h=9 m=30
